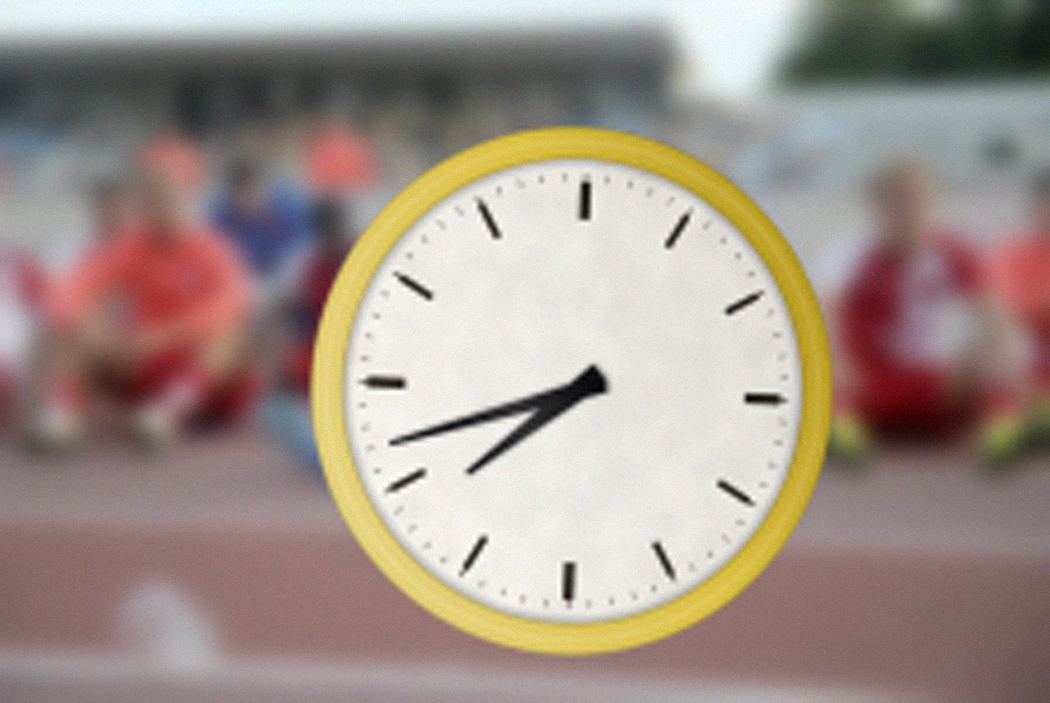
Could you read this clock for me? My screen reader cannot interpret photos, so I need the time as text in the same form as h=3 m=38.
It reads h=7 m=42
